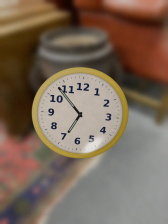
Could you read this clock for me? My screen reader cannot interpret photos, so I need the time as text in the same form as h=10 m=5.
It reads h=6 m=53
